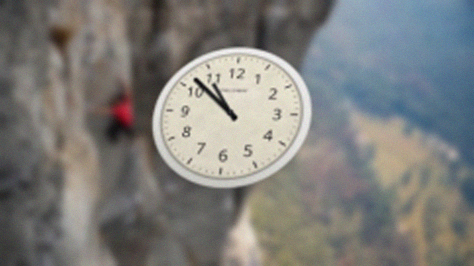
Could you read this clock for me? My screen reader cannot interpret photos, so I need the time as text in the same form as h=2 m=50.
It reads h=10 m=52
